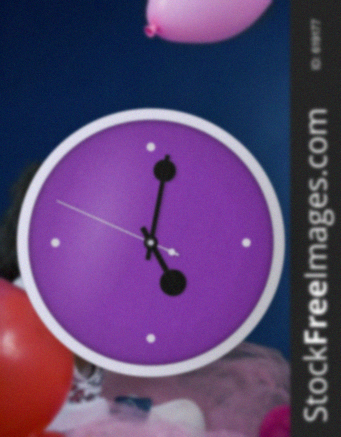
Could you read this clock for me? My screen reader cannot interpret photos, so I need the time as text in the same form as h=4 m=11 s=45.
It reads h=5 m=1 s=49
